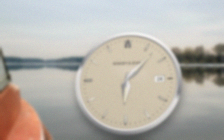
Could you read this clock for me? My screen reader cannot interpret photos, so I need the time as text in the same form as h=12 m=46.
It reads h=6 m=7
